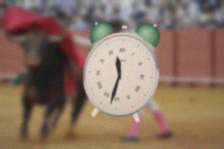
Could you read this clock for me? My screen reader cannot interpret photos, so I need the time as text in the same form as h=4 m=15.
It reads h=11 m=32
